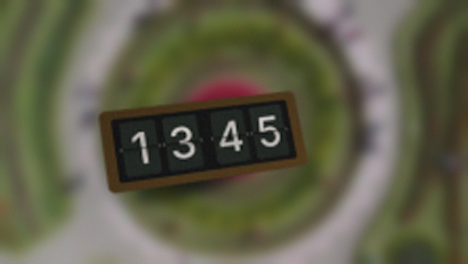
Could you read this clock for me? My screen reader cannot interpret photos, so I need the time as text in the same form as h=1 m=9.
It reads h=13 m=45
